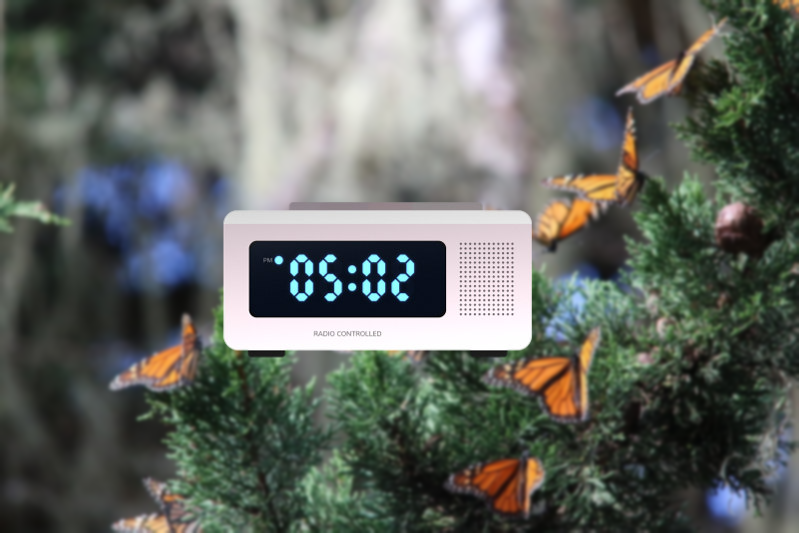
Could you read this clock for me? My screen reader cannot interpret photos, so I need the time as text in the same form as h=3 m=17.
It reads h=5 m=2
